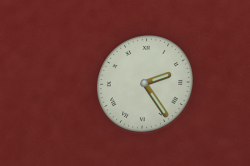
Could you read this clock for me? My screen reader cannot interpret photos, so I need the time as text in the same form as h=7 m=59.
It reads h=2 m=24
